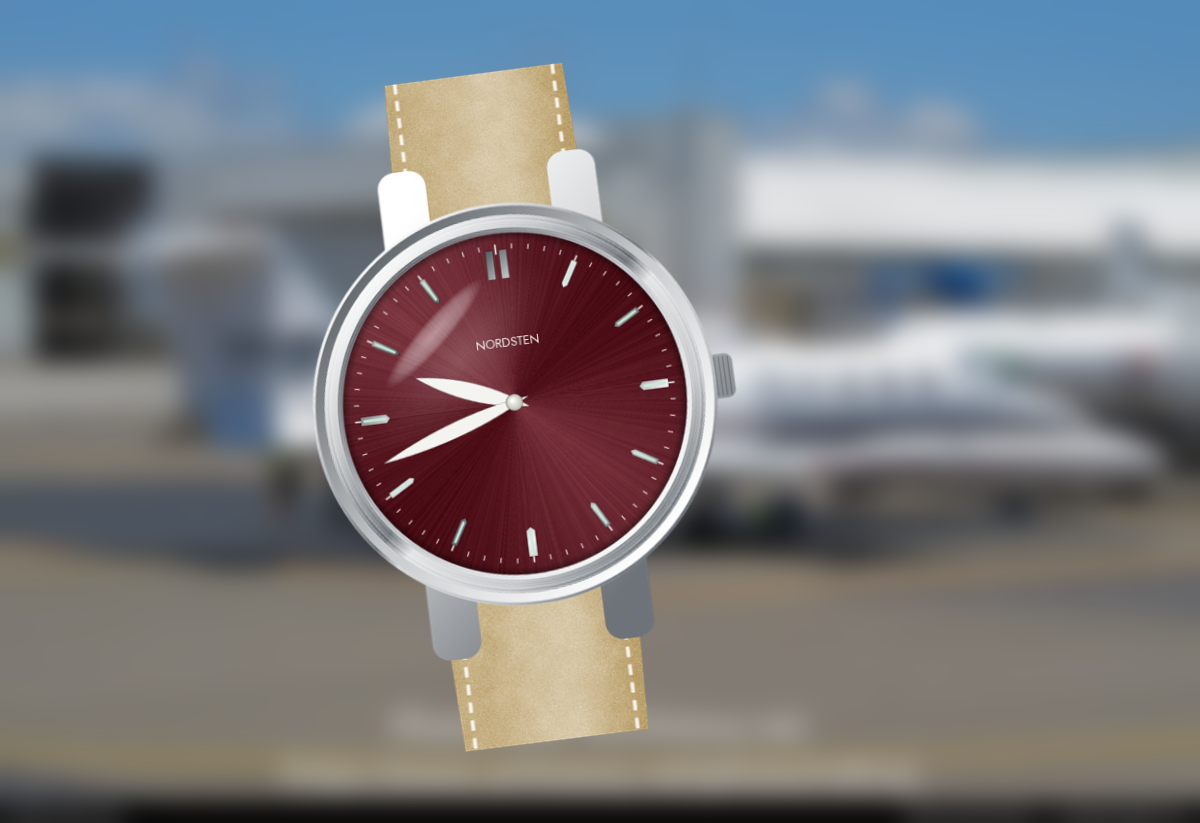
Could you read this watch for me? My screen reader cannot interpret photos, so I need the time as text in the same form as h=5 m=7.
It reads h=9 m=42
